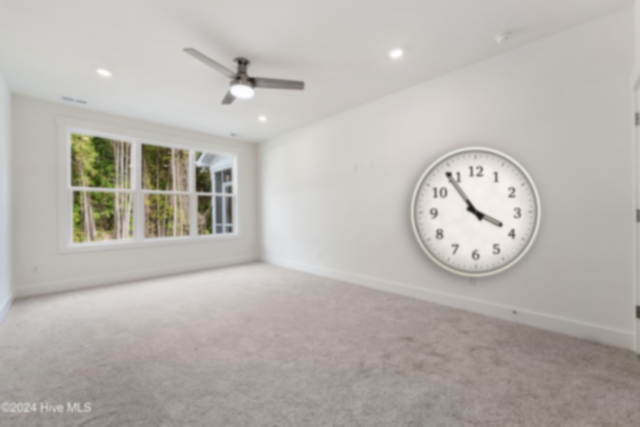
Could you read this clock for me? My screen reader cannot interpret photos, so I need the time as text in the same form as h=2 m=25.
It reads h=3 m=54
